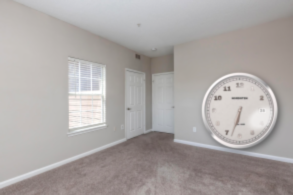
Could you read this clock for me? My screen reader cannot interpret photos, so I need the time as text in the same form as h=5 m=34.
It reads h=6 m=33
